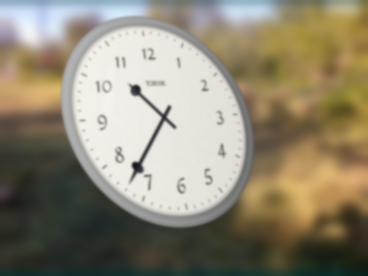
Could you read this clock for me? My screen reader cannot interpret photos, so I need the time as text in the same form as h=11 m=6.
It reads h=10 m=37
